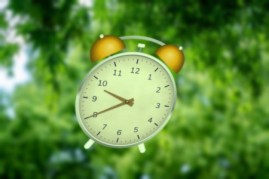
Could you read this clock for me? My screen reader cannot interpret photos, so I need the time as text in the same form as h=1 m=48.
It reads h=9 m=40
